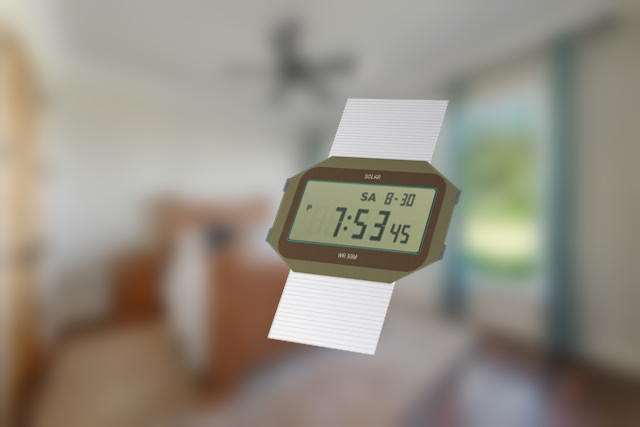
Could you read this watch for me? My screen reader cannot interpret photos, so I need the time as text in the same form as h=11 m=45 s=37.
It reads h=7 m=53 s=45
